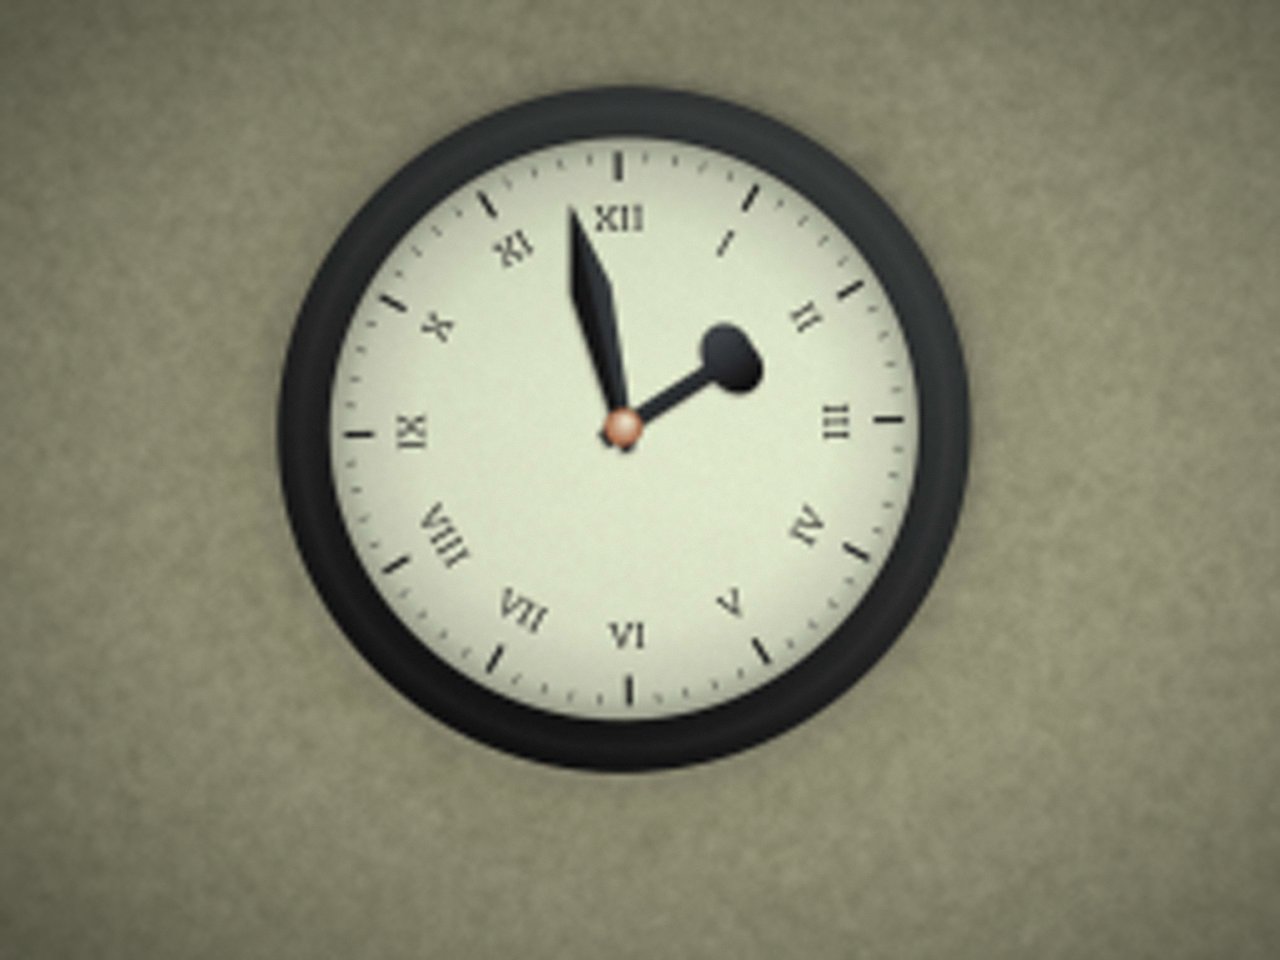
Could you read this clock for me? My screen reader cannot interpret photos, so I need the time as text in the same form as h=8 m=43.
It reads h=1 m=58
